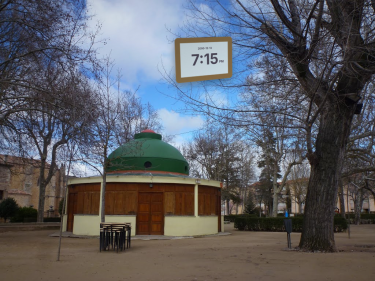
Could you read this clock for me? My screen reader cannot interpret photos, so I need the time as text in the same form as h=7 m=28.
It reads h=7 m=15
